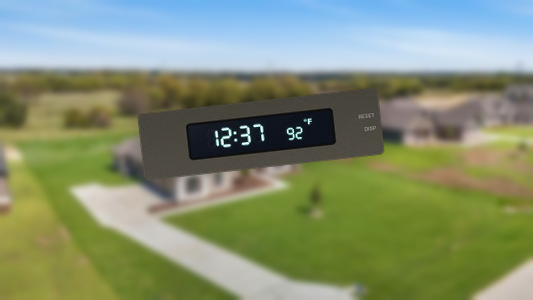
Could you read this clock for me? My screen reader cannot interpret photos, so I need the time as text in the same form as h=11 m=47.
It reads h=12 m=37
